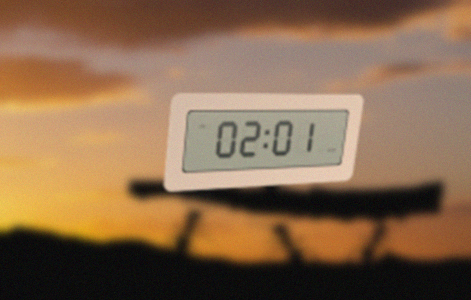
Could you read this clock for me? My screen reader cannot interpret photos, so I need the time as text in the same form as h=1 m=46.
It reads h=2 m=1
